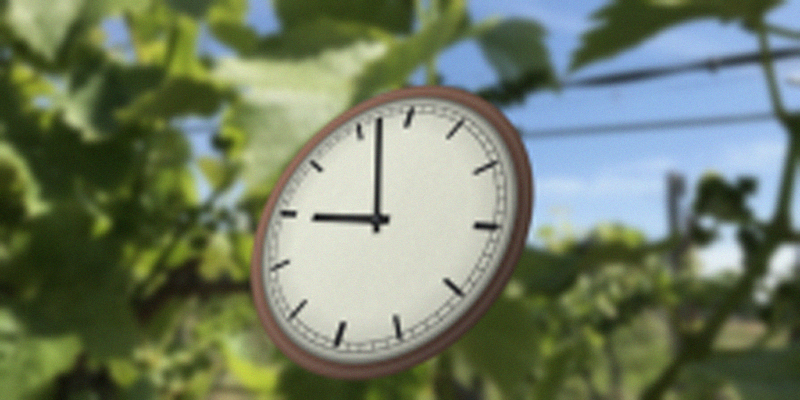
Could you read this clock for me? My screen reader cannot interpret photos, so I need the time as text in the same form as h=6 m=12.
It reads h=8 m=57
